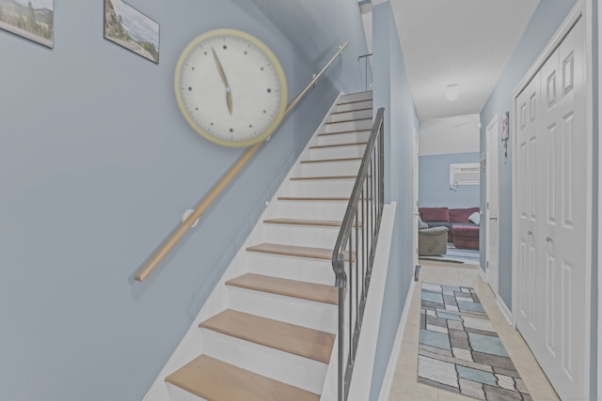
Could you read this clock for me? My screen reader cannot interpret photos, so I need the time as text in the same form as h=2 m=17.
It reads h=5 m=57
